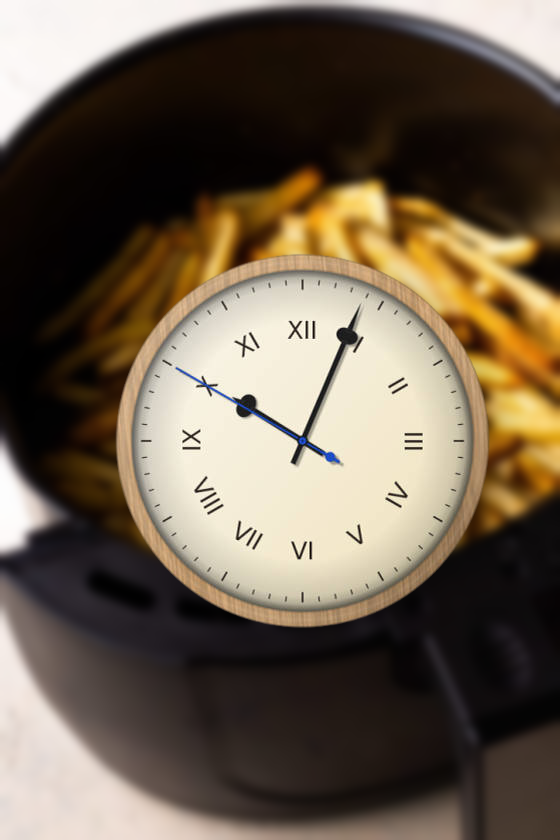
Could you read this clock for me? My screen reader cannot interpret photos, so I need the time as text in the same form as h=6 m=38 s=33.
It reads h=10 m=3 s=50
